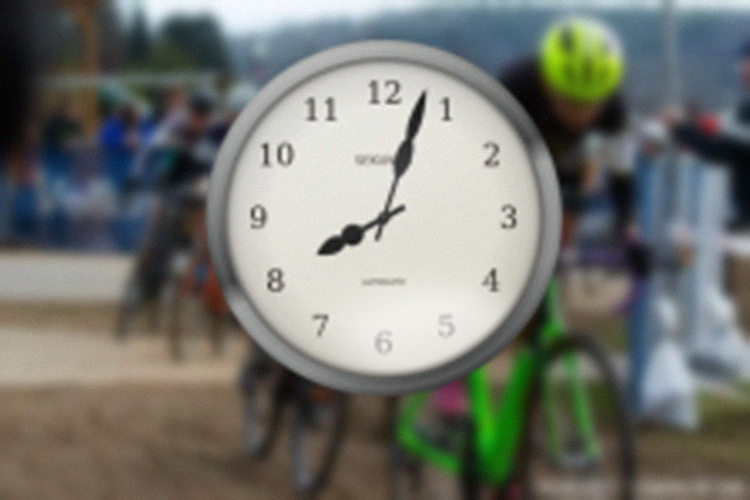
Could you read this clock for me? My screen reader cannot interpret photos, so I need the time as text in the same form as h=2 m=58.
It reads h=8 m=3
